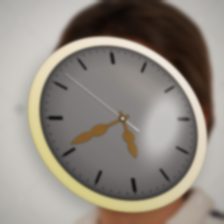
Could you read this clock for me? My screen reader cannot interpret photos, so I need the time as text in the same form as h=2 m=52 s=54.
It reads h=5 m=40 s=52
